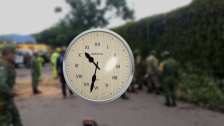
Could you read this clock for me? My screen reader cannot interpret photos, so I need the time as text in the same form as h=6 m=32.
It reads h=10 m=32
